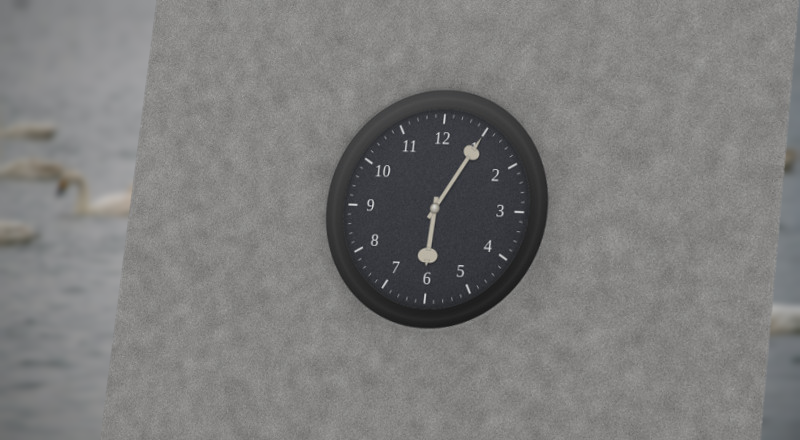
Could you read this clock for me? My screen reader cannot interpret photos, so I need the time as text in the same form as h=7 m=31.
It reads h=6 m=5
